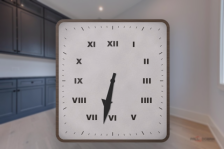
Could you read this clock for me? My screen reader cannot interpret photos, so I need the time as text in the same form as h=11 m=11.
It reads h=6 m=32
